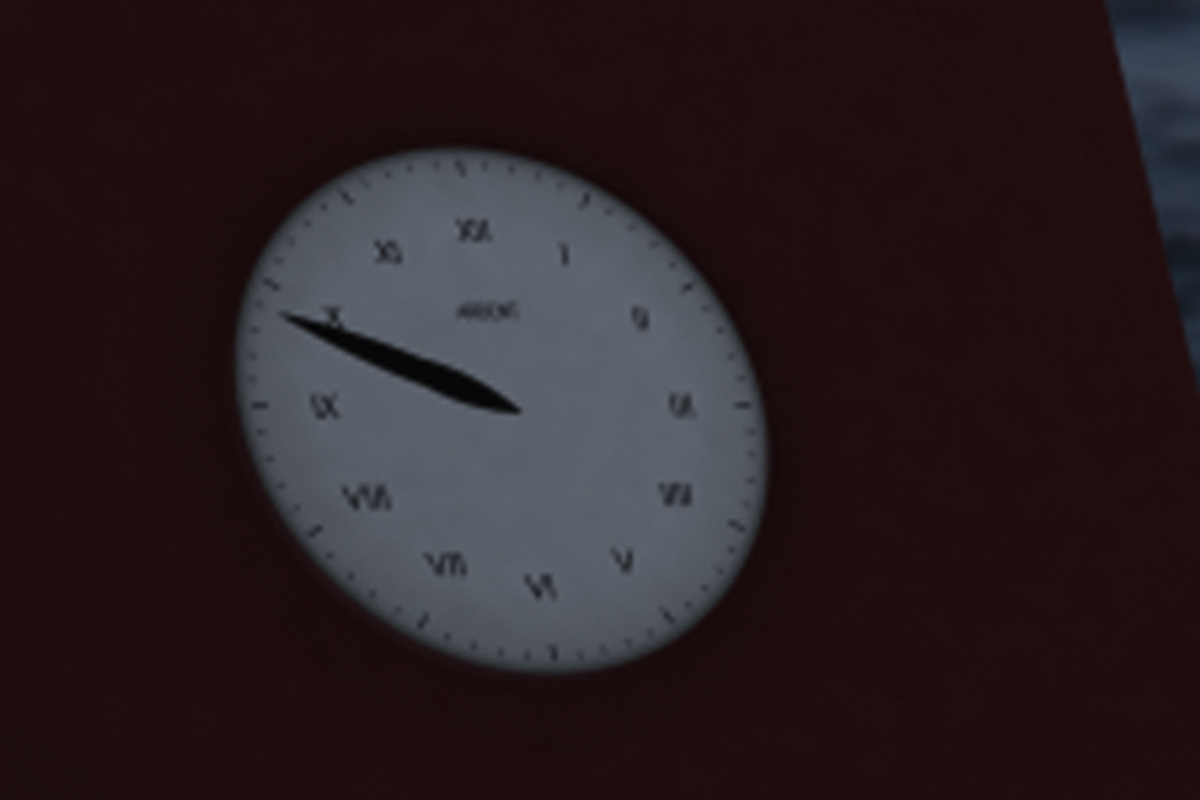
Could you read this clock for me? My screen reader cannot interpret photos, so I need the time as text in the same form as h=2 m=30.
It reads h=9 m=49
